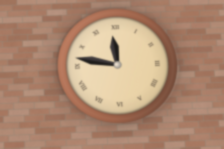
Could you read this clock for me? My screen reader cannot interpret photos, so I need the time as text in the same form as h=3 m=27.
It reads h=11 m=47
